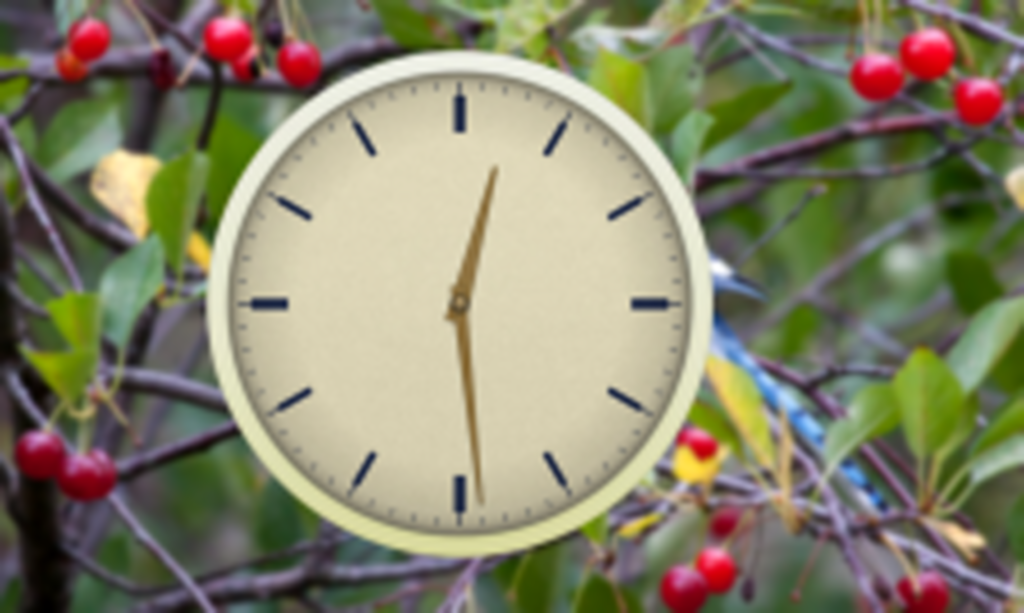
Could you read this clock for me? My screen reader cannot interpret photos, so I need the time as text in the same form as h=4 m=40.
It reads h=12 m=29
